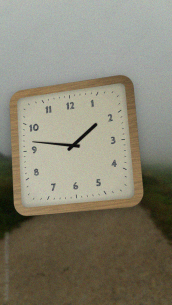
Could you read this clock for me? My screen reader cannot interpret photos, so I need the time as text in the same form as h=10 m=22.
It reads h=1 m=47
